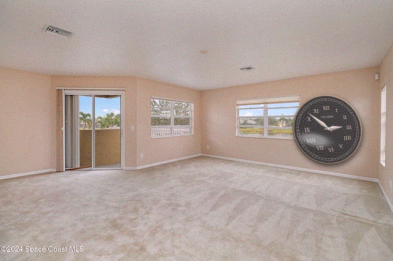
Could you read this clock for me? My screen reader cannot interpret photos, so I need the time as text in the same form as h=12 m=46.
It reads h=2 m=52
